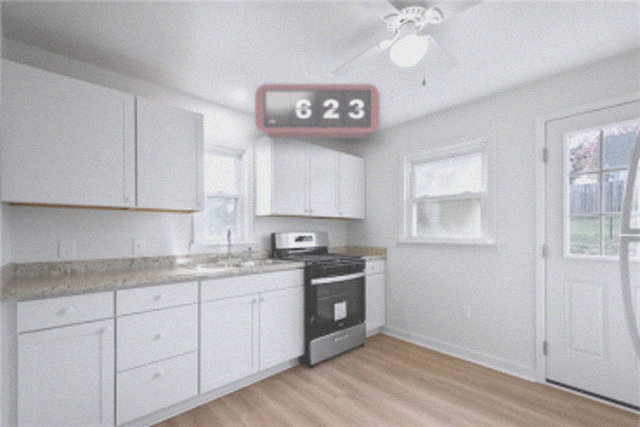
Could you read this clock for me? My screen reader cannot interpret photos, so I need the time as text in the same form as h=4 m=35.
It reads h=6 m=23
